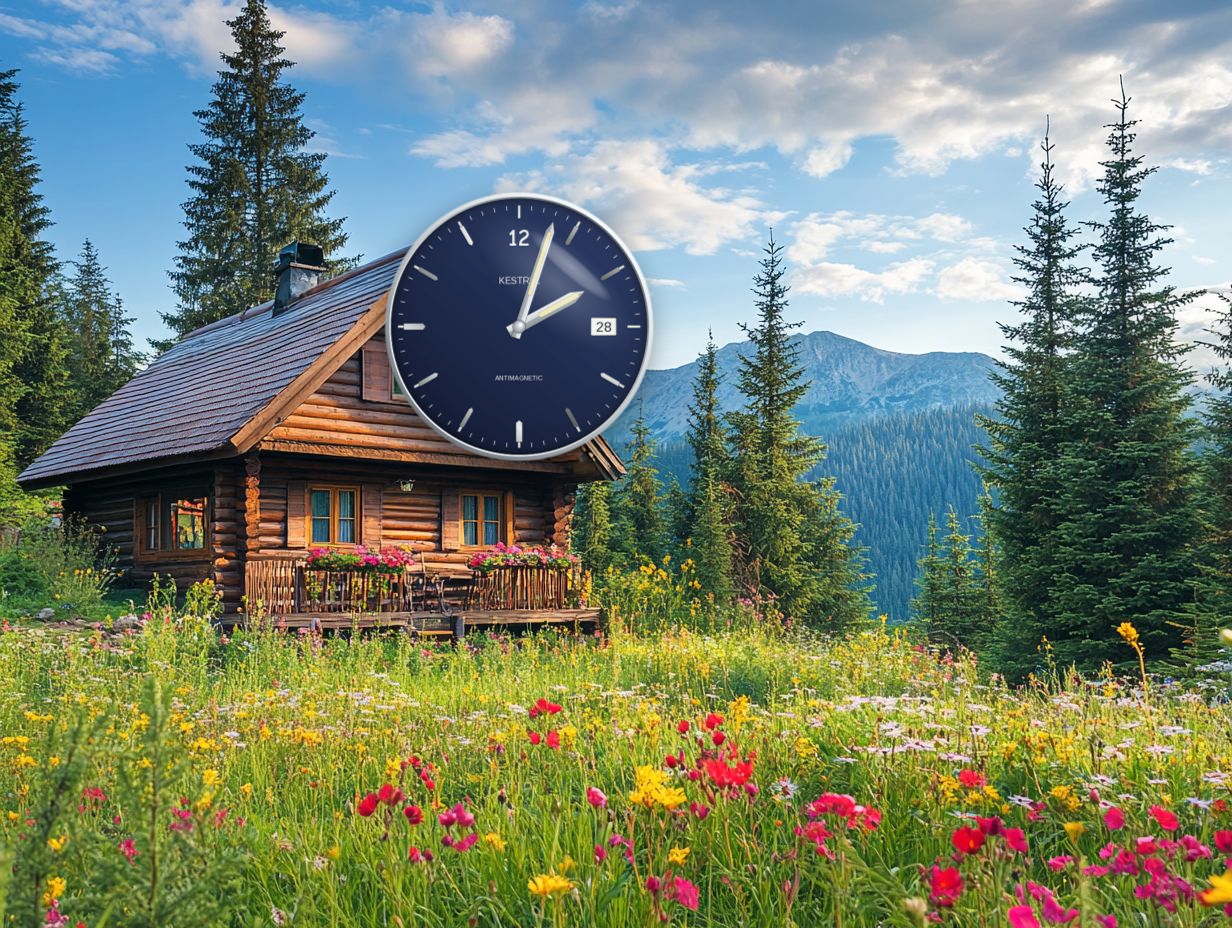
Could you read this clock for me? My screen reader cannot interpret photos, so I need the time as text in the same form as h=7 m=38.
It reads h=2 m=3
